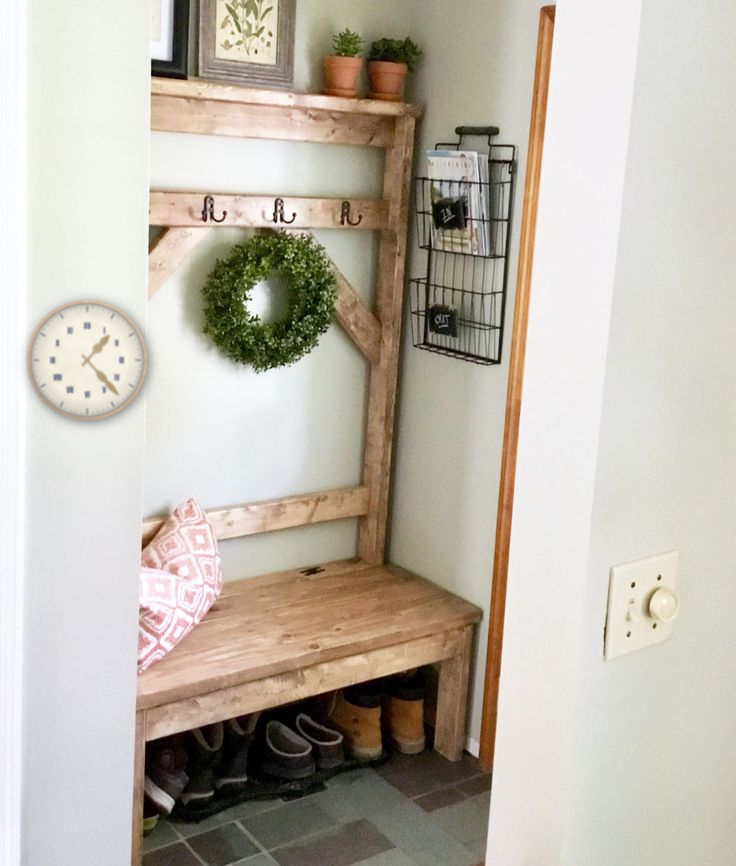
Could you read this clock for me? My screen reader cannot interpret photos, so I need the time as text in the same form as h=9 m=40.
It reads h=1 m=23
